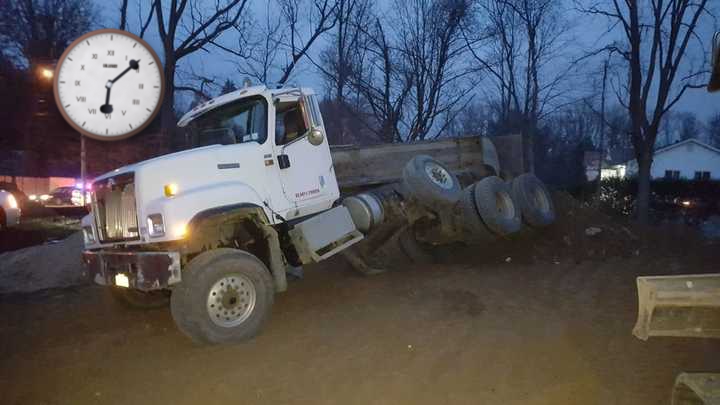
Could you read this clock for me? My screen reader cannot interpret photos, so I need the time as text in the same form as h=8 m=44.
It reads h=6 m=8
